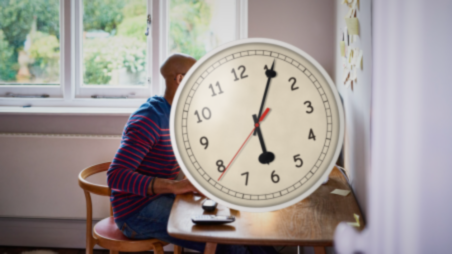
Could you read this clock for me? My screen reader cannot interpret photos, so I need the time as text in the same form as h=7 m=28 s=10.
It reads h=6 m=5 s=39
